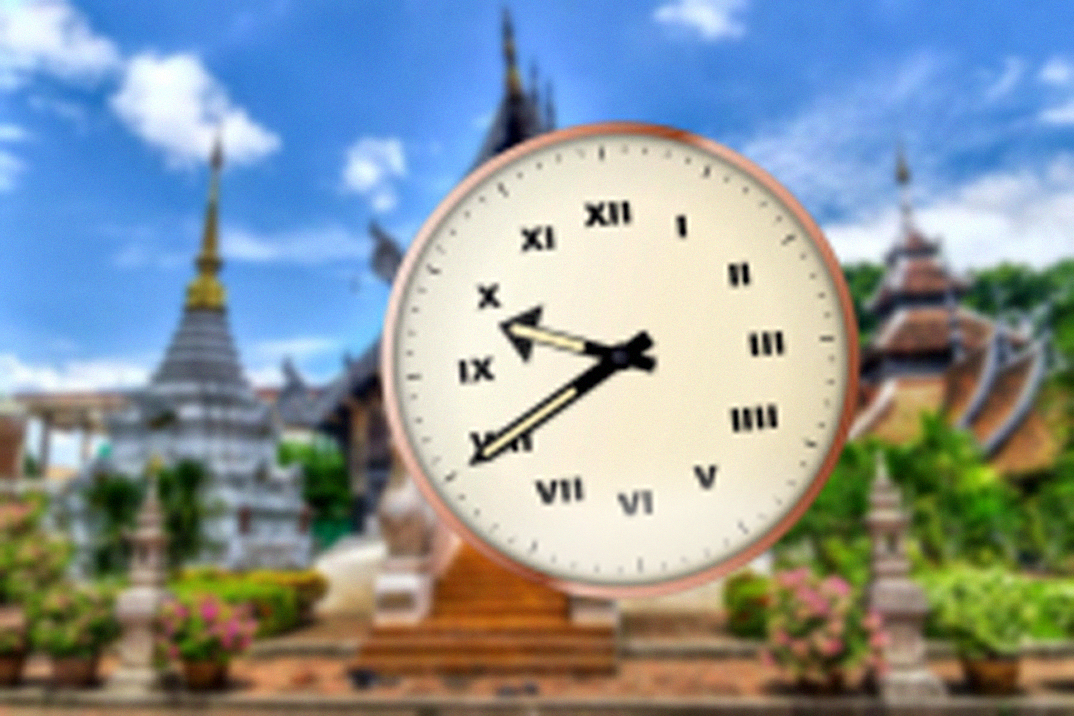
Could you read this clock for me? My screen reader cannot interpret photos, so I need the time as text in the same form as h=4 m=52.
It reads h=9 m=40
